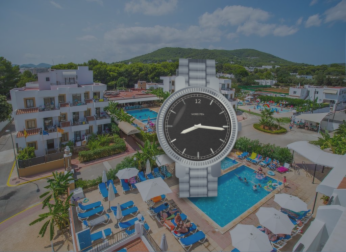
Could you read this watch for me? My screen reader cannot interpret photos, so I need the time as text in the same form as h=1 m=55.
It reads h=8 m=16
